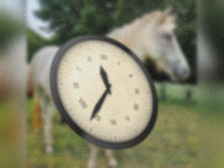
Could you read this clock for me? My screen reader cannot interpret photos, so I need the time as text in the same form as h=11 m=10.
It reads h=11 m=36
